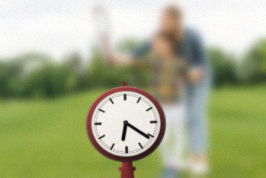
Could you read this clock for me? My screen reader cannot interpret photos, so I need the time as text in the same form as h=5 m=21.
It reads h=6 m=21
